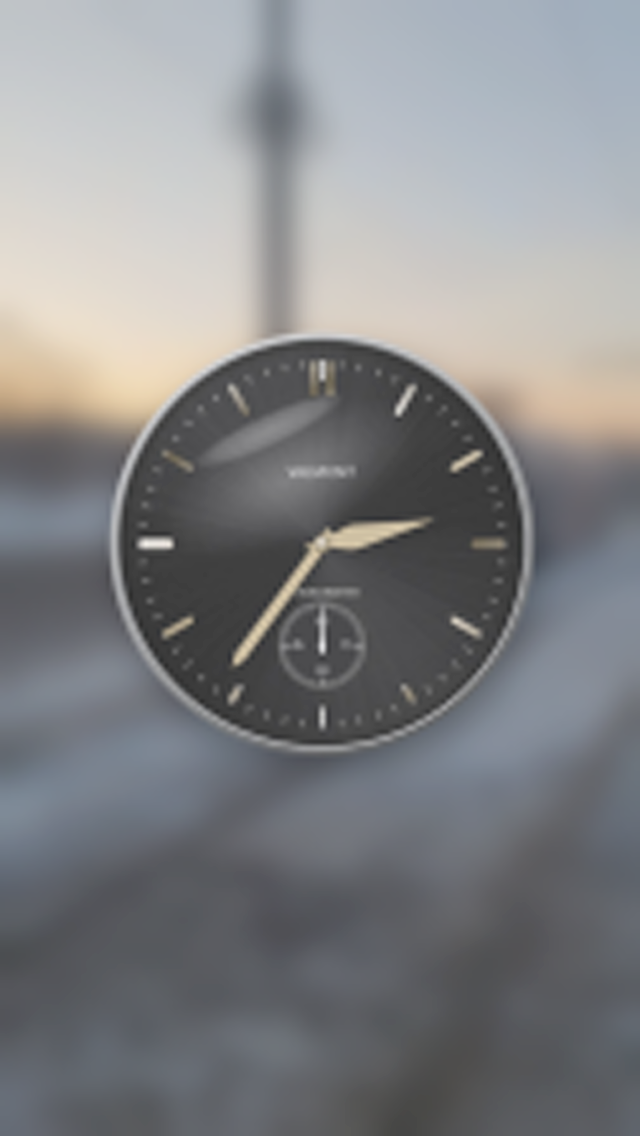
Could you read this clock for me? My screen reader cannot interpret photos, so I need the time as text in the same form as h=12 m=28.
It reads h=2 m=36
